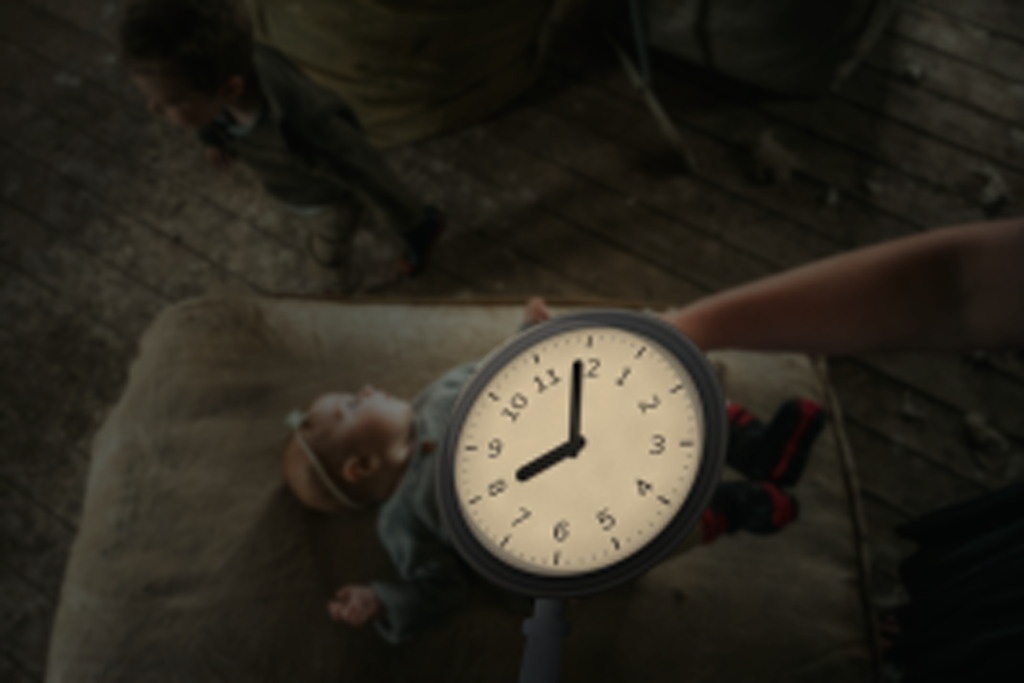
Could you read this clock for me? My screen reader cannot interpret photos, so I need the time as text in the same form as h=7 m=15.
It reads h=7 m=59
